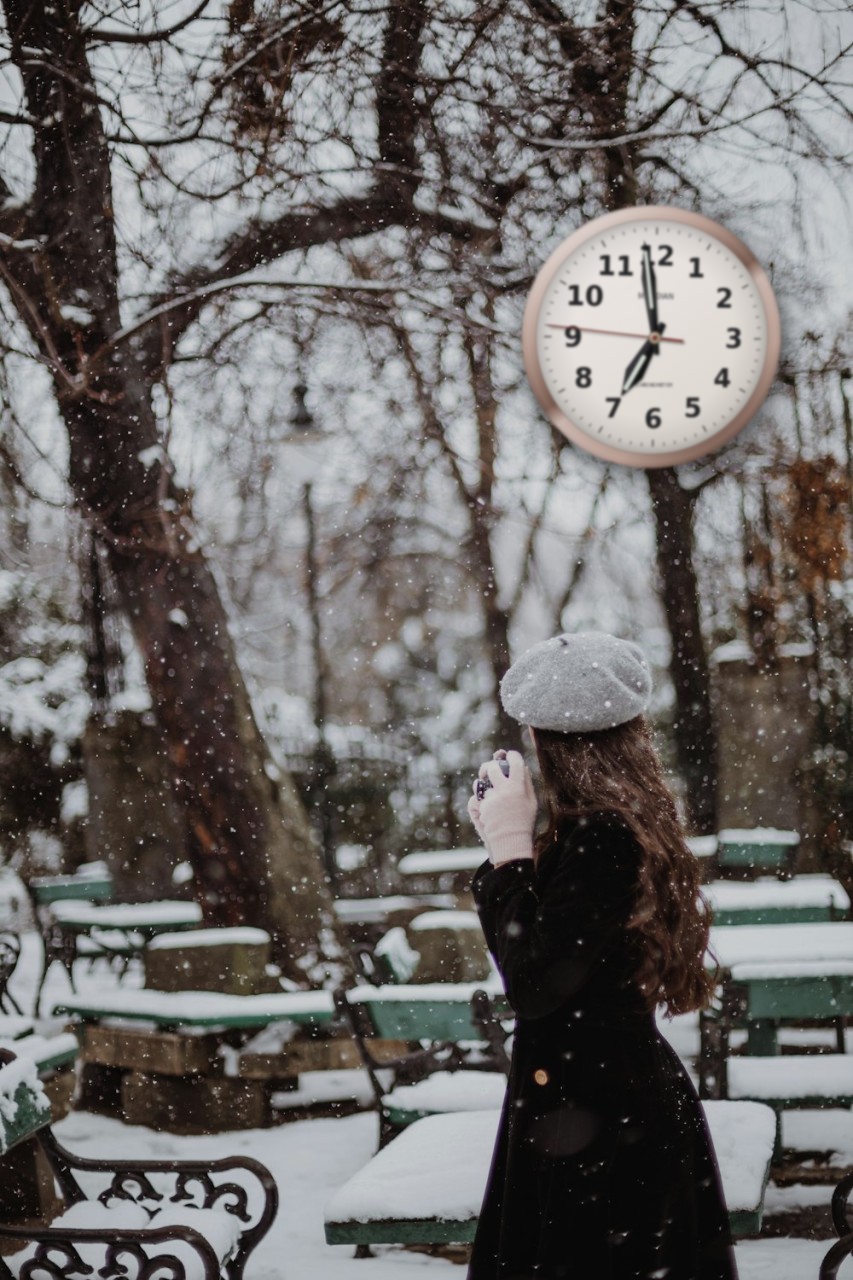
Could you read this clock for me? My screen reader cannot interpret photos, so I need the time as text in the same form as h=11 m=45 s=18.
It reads h=6 m=58 s=46
